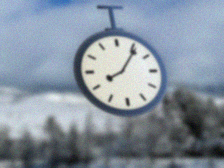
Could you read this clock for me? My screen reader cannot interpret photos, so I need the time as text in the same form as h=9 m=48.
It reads h=8 m=6
